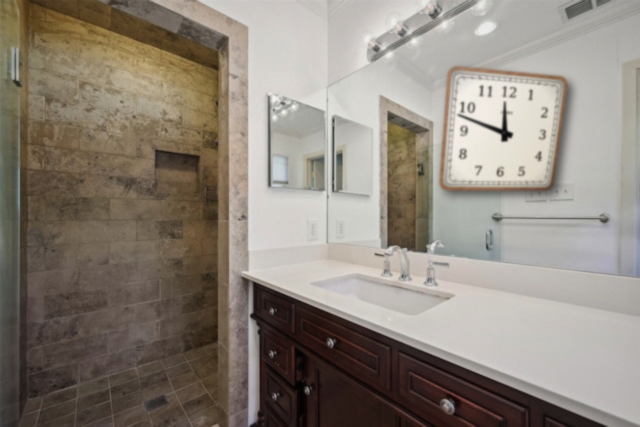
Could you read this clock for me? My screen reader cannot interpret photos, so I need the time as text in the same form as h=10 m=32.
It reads h=11 m=48
